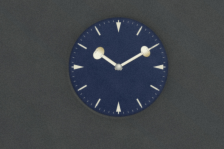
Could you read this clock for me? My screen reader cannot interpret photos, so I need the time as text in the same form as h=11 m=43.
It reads h=10 m=10
